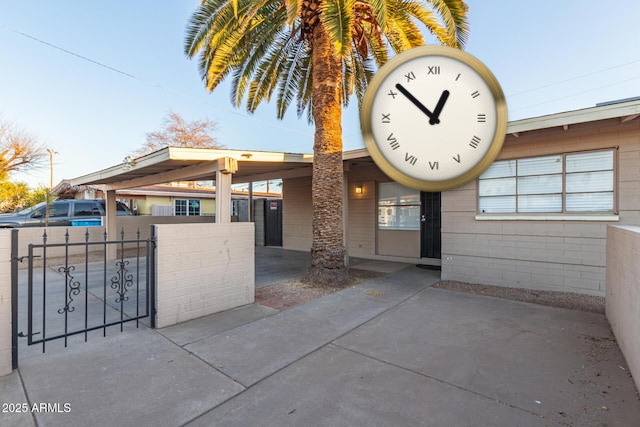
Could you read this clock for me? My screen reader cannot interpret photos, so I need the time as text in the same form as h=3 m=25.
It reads h=12 m=52
